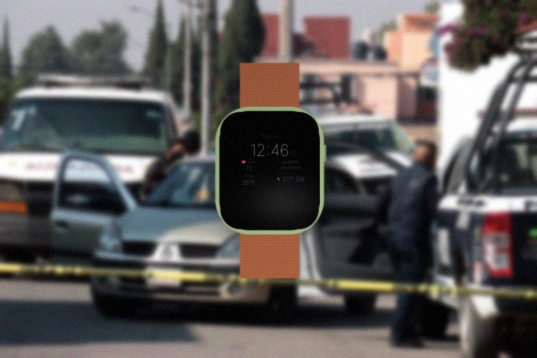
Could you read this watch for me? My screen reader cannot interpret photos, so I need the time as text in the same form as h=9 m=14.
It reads h=12 m=46
